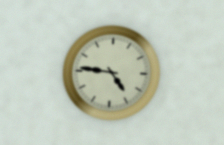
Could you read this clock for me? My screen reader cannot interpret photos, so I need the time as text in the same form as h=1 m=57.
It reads h=4 m=46
